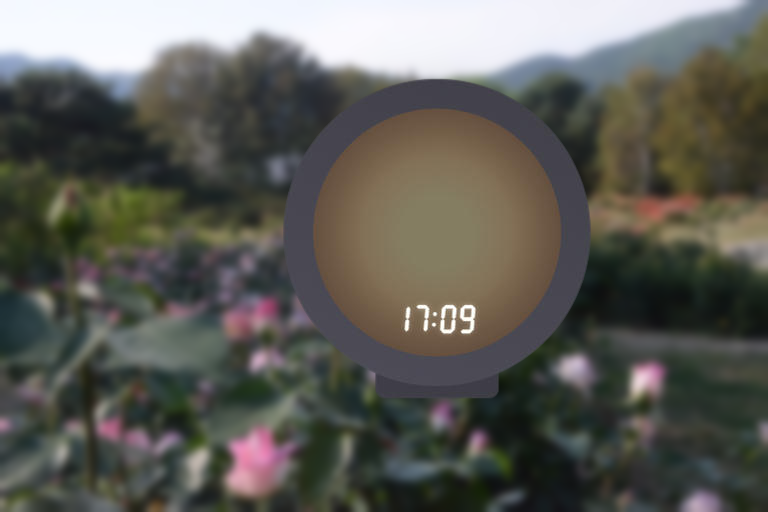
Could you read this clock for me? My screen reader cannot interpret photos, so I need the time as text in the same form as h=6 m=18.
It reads h=17 m=9
